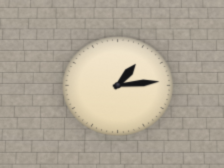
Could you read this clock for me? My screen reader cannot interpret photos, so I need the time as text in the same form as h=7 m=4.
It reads h=1 m=14
